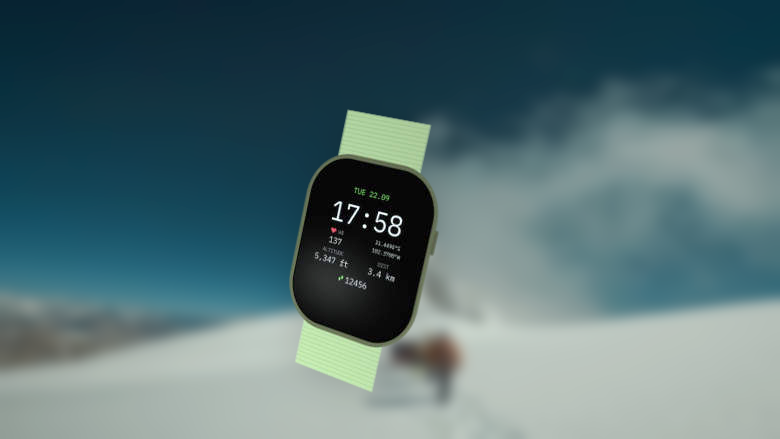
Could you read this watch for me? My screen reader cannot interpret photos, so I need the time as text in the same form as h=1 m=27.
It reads h=17 m=58
